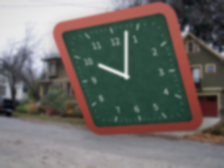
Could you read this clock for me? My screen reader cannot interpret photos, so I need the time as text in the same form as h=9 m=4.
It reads h=10 m=3
